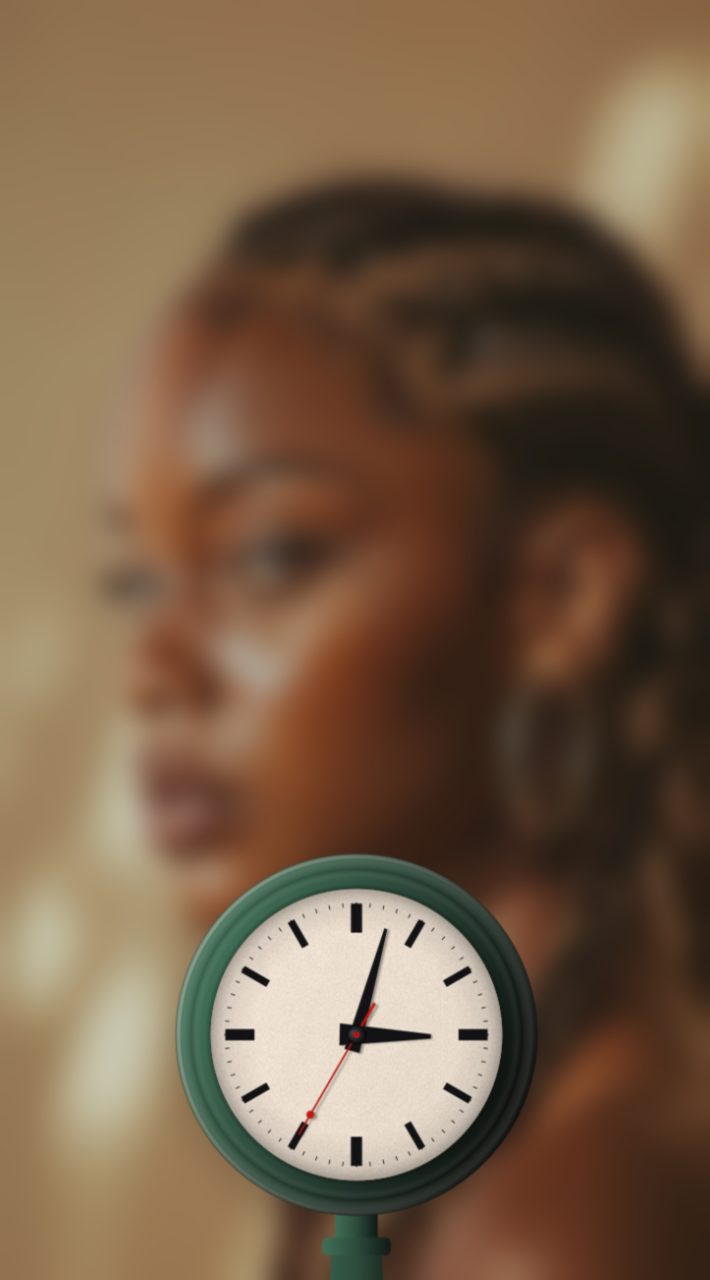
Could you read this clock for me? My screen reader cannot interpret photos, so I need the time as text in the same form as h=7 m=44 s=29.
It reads h=3 m=2 s=35
